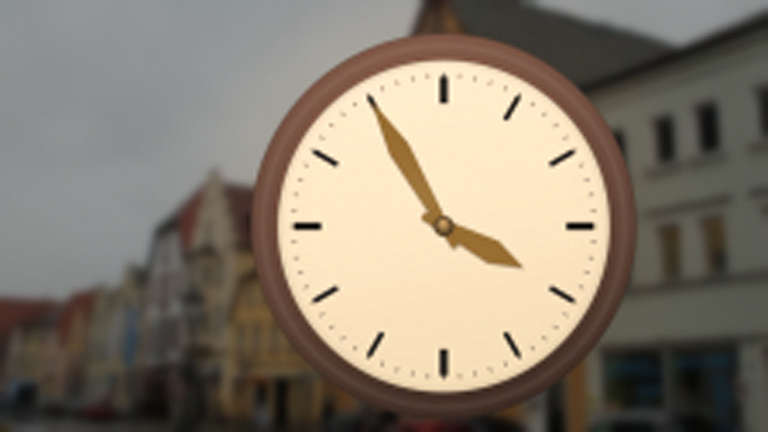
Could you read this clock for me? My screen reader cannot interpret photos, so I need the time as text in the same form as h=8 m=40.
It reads h=3 m=55
